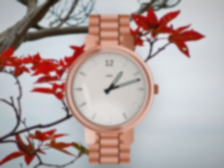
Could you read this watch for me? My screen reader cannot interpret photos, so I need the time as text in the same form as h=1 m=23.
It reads h=1 m=12
